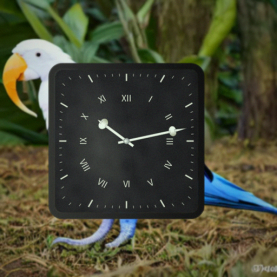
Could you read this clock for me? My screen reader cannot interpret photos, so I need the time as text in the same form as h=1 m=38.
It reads h=10 m=13
